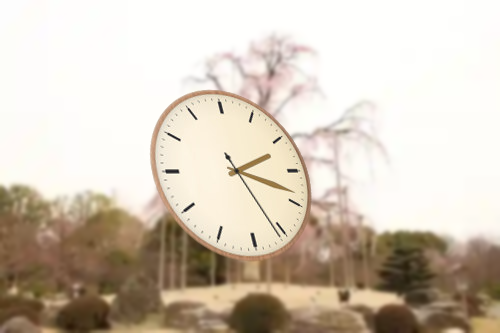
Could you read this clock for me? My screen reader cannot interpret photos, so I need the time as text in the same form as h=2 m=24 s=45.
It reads h=2 m=18 s=26
